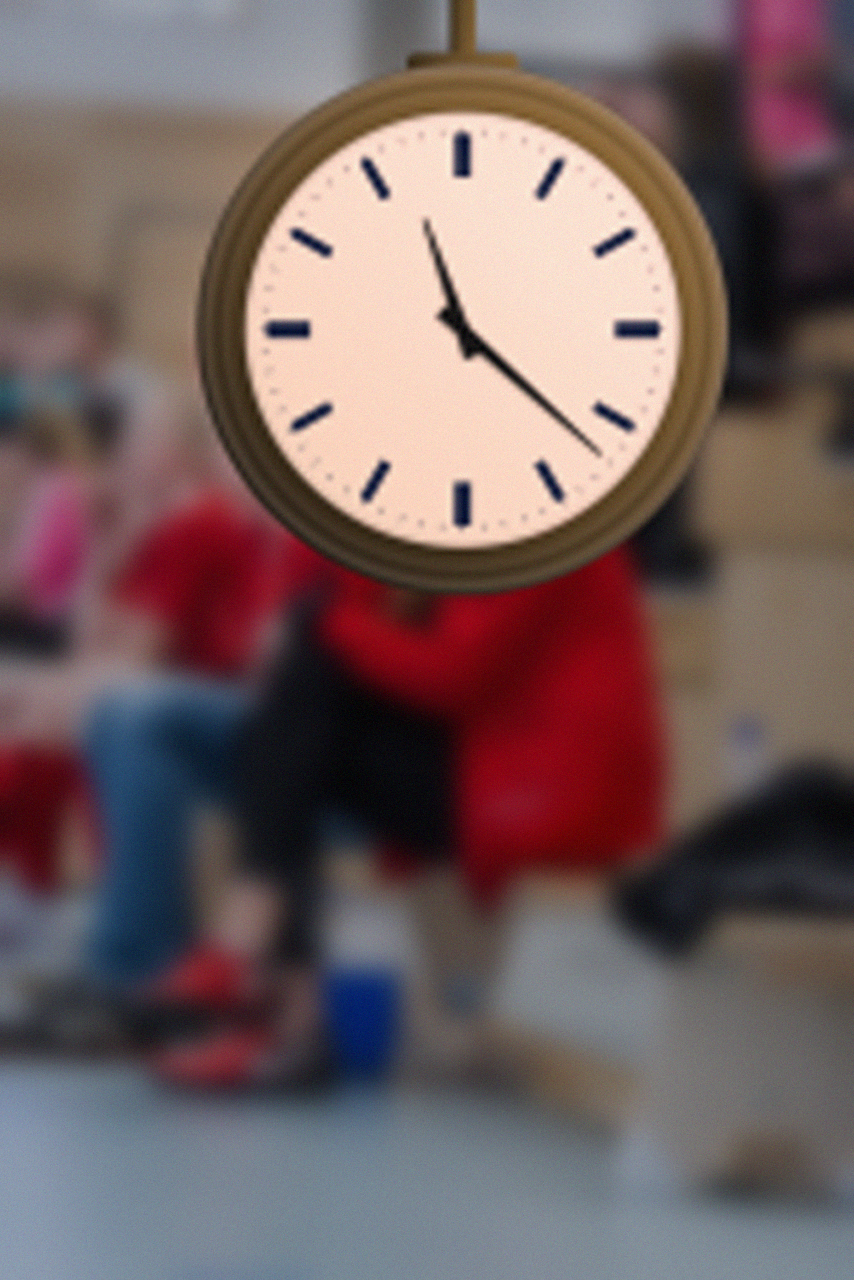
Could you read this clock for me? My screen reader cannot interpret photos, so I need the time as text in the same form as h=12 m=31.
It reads h=11 m=22
